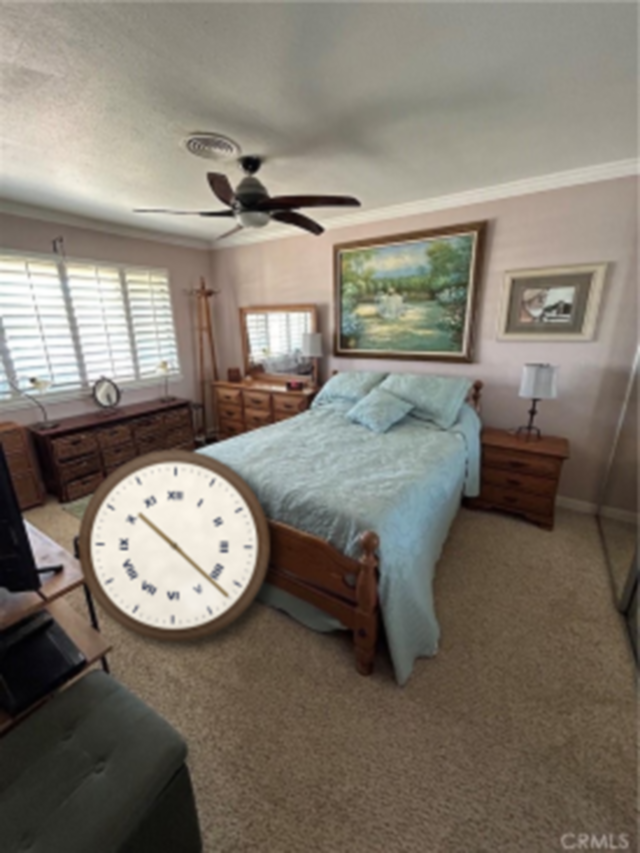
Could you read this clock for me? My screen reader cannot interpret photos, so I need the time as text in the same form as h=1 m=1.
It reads h=10 m=22
